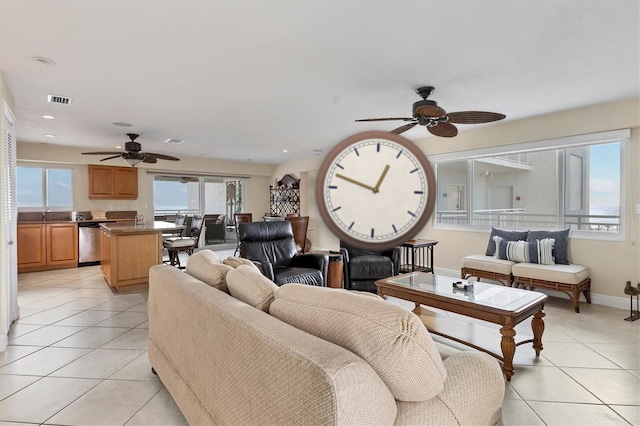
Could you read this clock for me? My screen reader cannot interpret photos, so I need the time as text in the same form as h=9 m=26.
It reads h=12 m=48
